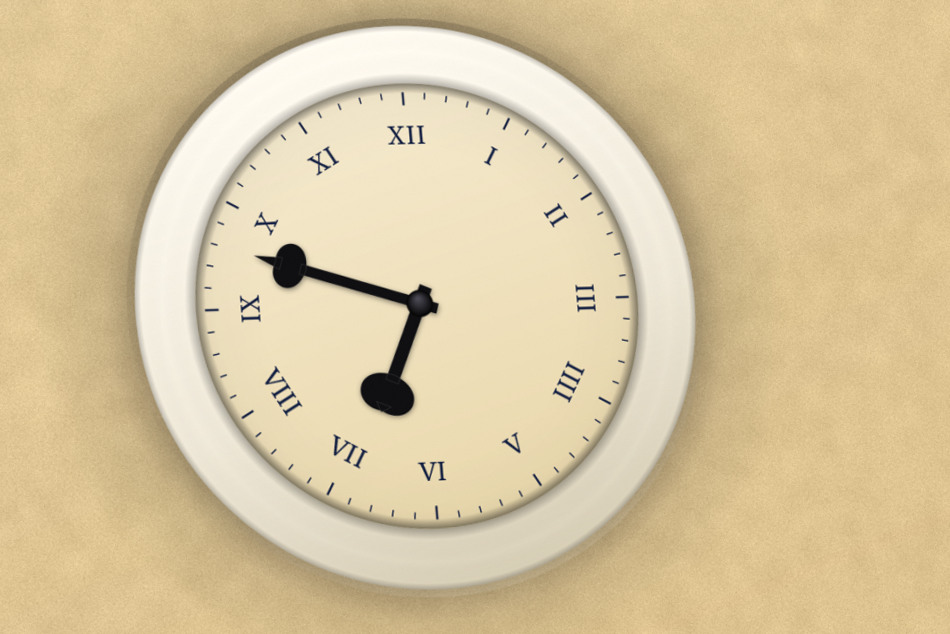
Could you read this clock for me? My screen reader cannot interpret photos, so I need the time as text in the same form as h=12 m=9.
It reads h=6 m=48
